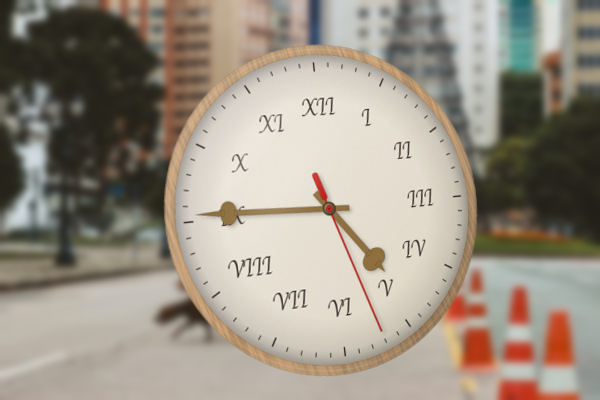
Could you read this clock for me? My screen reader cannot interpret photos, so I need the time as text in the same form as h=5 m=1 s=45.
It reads h=4 m=45 s=27
